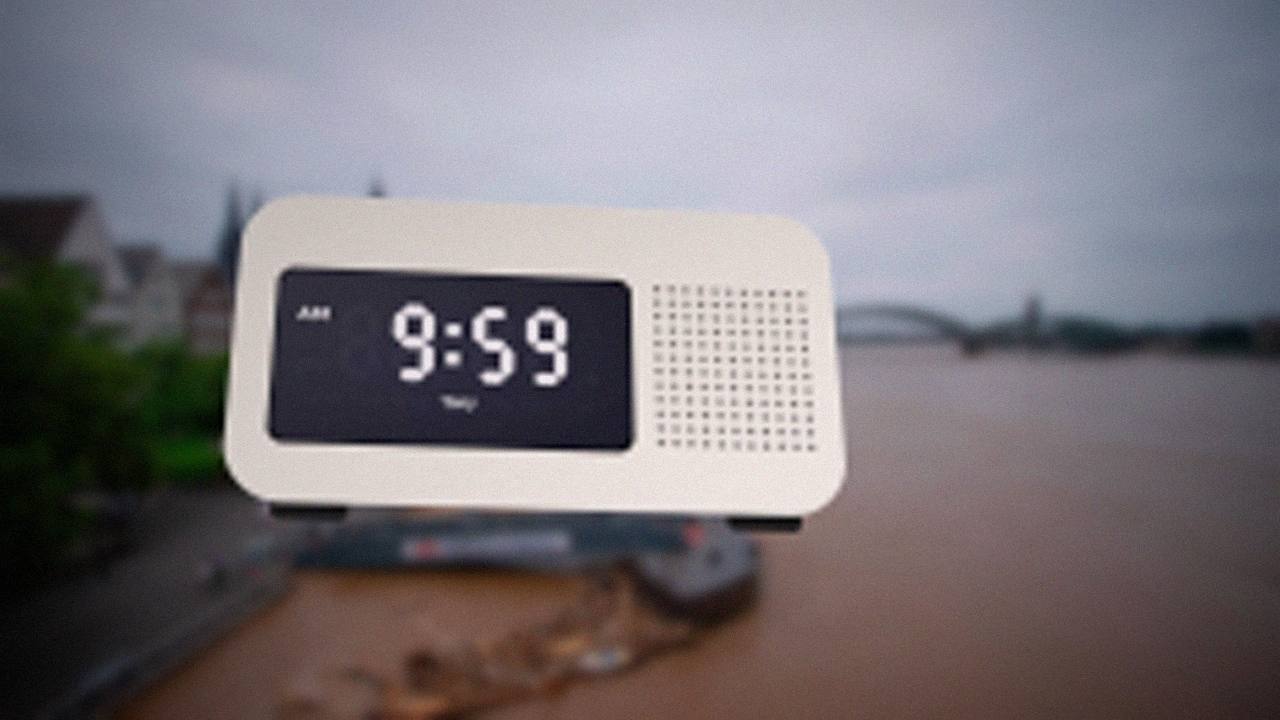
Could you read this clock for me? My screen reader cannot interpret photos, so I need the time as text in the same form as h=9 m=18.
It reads h=9 m=59
